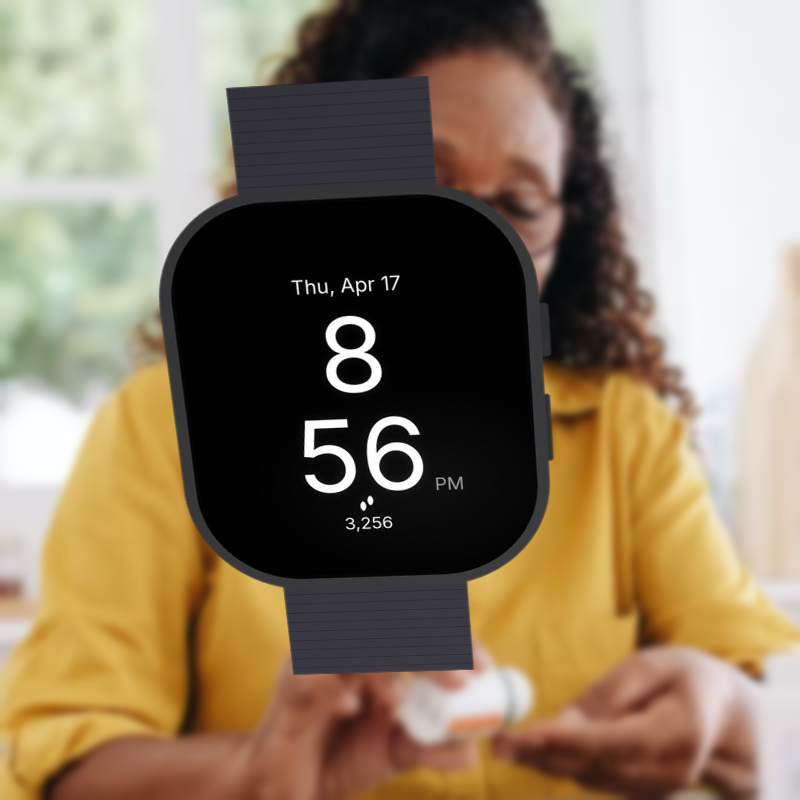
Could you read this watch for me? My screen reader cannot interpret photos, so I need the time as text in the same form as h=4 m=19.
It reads h=8 m=56
